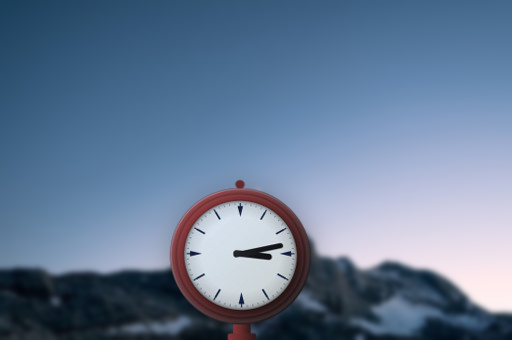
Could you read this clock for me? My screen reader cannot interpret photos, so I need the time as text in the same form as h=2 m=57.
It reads h=3 m=13
